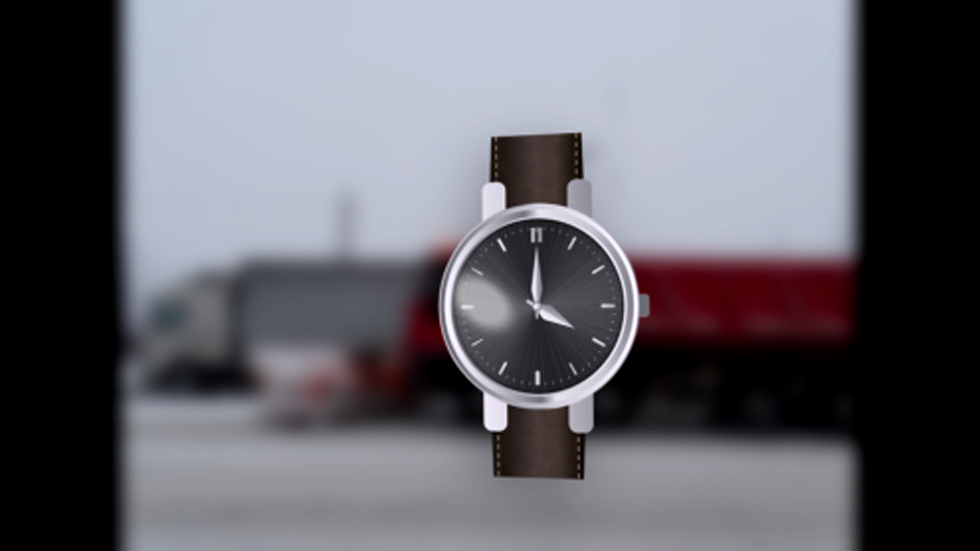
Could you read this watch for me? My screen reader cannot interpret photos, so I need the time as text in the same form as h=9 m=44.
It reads h=4 m=0
